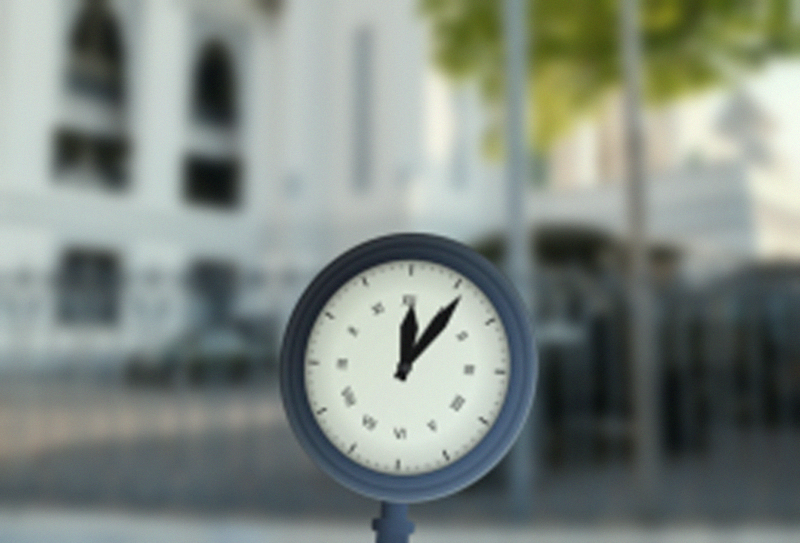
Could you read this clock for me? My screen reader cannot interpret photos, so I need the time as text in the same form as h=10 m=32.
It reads h=12 m=6
